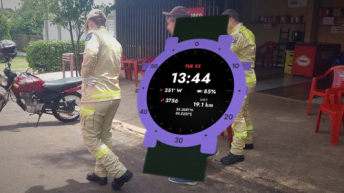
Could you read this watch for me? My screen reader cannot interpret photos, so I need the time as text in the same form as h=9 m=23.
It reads h=13 m=44
